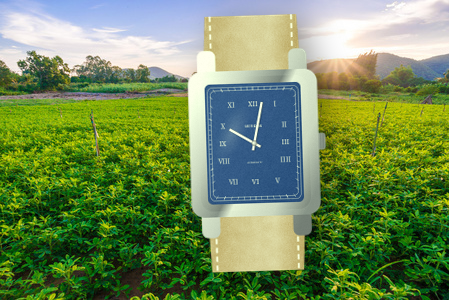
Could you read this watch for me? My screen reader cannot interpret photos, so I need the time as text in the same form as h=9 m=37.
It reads h=10 m=2
